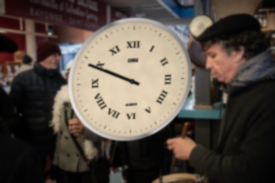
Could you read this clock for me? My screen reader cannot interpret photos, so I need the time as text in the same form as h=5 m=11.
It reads h=9 m=49
